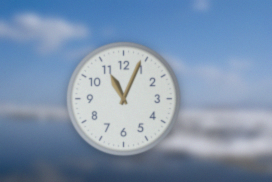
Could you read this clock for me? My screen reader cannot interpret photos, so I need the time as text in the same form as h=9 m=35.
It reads h=11 m=4
